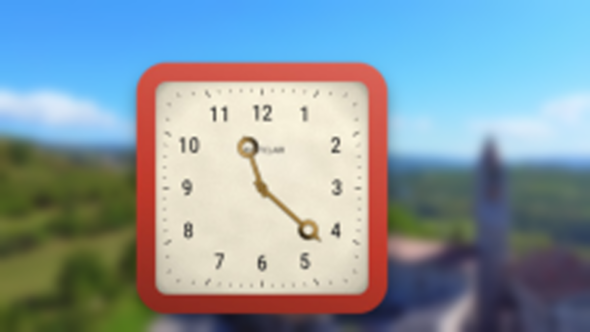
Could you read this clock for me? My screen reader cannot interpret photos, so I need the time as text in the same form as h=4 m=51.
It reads h=11 m=22
